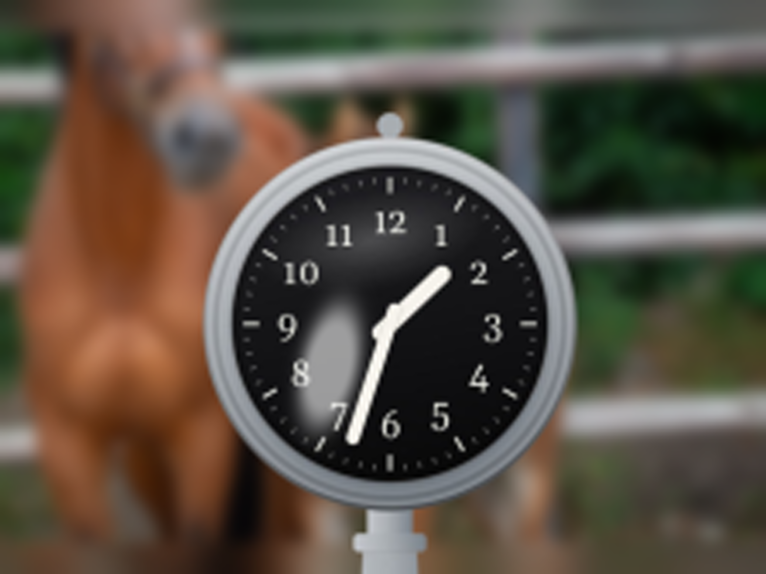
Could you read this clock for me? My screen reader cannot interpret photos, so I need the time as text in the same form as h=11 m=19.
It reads h=1 m=33
